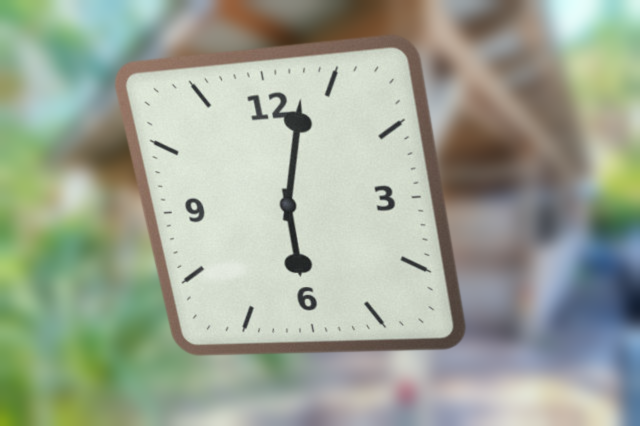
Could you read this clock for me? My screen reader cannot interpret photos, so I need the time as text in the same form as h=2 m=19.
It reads h=6 m=3
